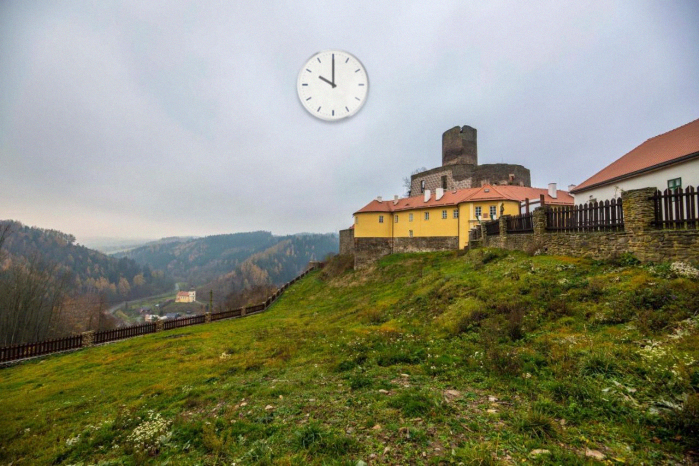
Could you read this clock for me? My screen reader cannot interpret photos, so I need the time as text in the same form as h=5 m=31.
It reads h=10 m=0
